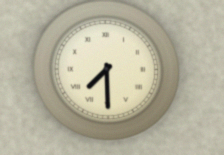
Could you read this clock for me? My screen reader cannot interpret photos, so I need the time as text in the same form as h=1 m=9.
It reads h=7 m=30
